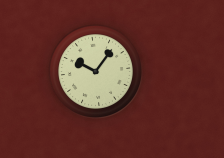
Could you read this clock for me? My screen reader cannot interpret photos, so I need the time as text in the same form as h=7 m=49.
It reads h=10 m=7
